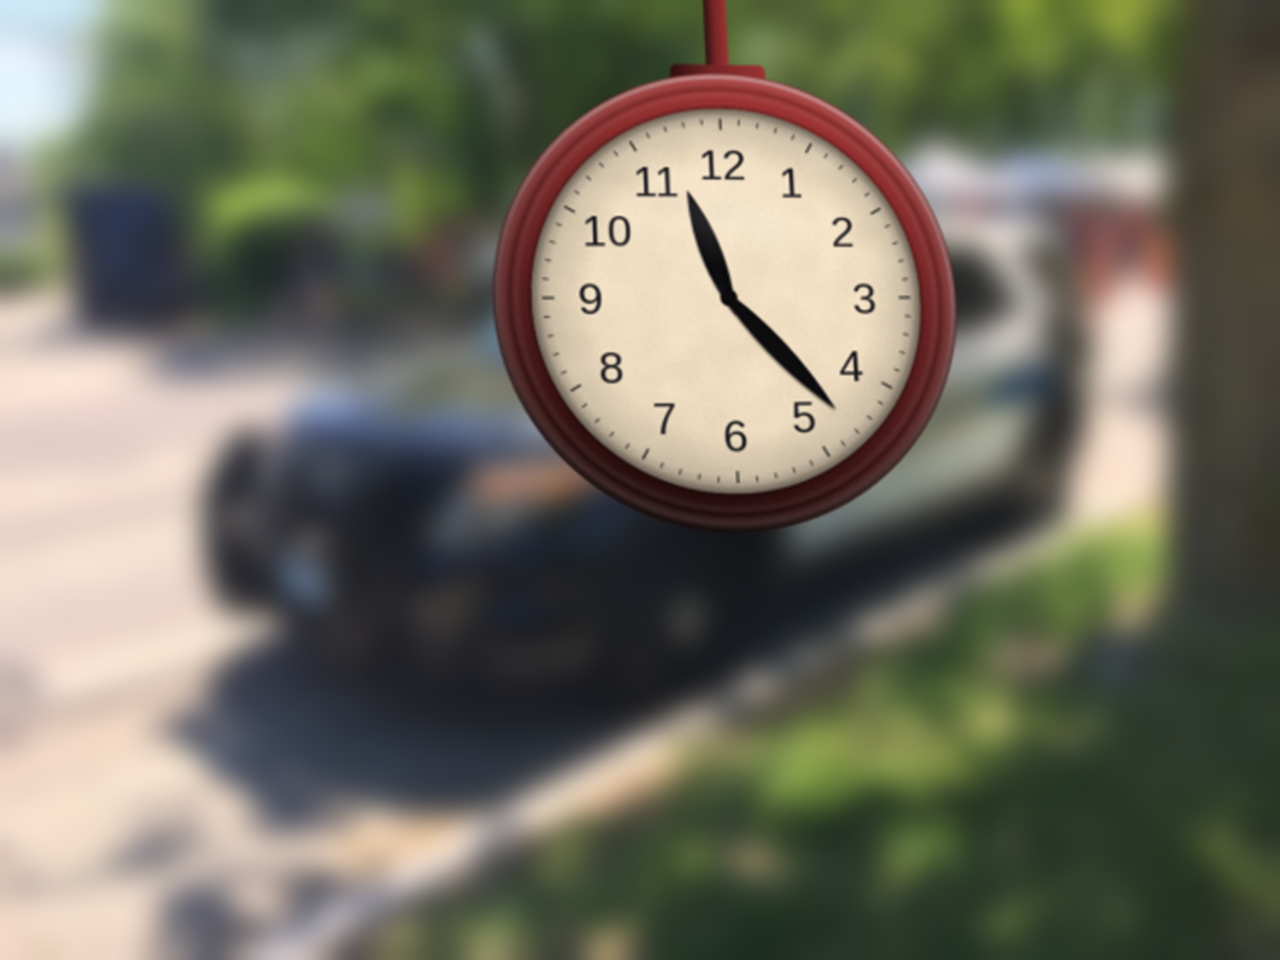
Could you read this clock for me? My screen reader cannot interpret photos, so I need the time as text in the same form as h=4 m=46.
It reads h=11 m=23
